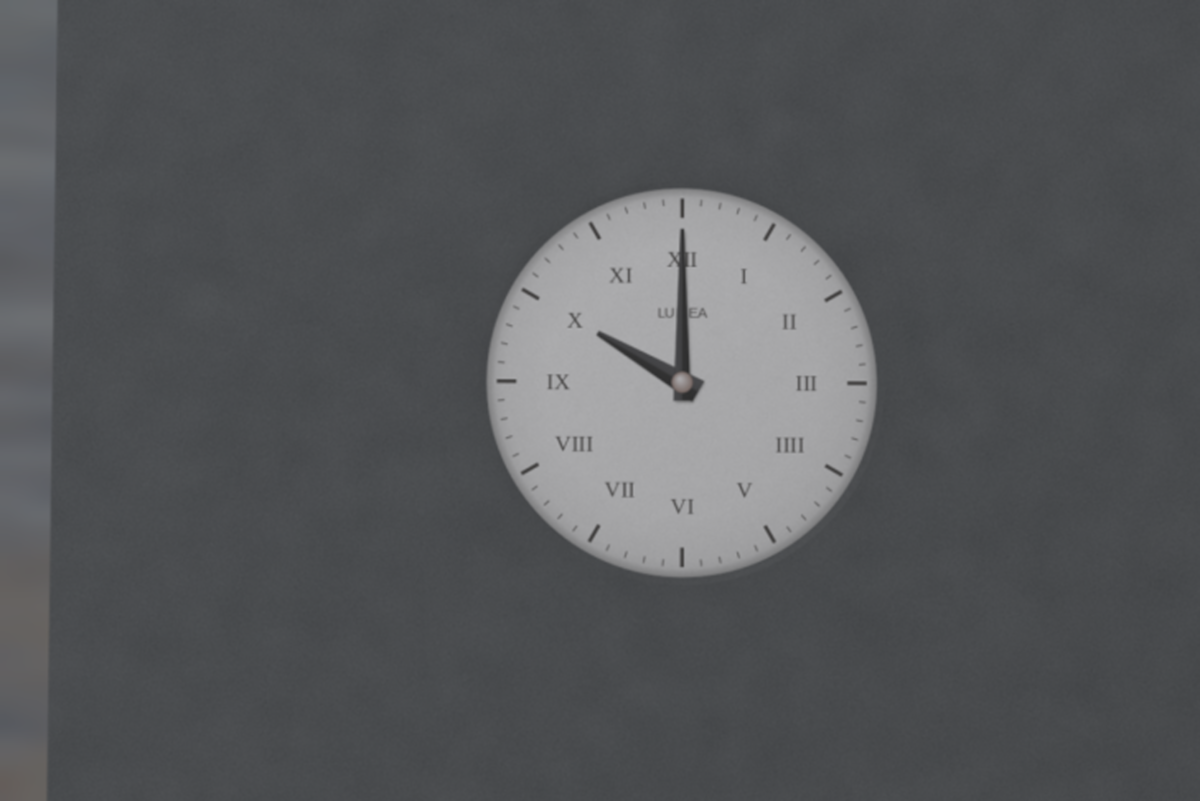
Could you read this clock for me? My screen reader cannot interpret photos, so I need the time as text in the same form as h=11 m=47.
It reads h=10 m=0
